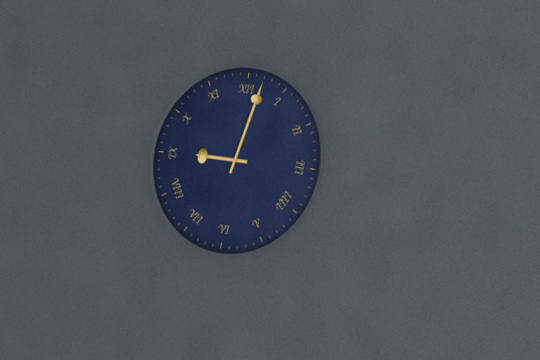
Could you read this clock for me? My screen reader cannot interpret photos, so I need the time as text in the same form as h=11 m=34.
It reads h=9 m=2
